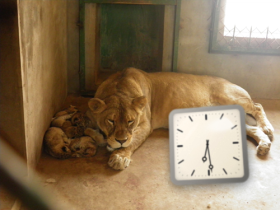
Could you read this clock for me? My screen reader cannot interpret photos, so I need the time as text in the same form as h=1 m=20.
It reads h=6 m=29
